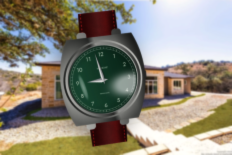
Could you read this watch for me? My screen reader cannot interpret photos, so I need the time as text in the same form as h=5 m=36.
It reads h=8 m=58
